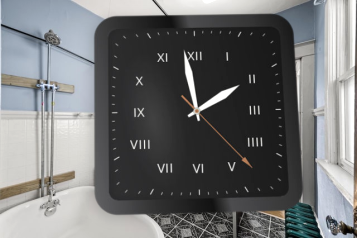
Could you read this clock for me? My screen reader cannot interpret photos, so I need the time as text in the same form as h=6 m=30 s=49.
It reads h=1 m=58 s=23
